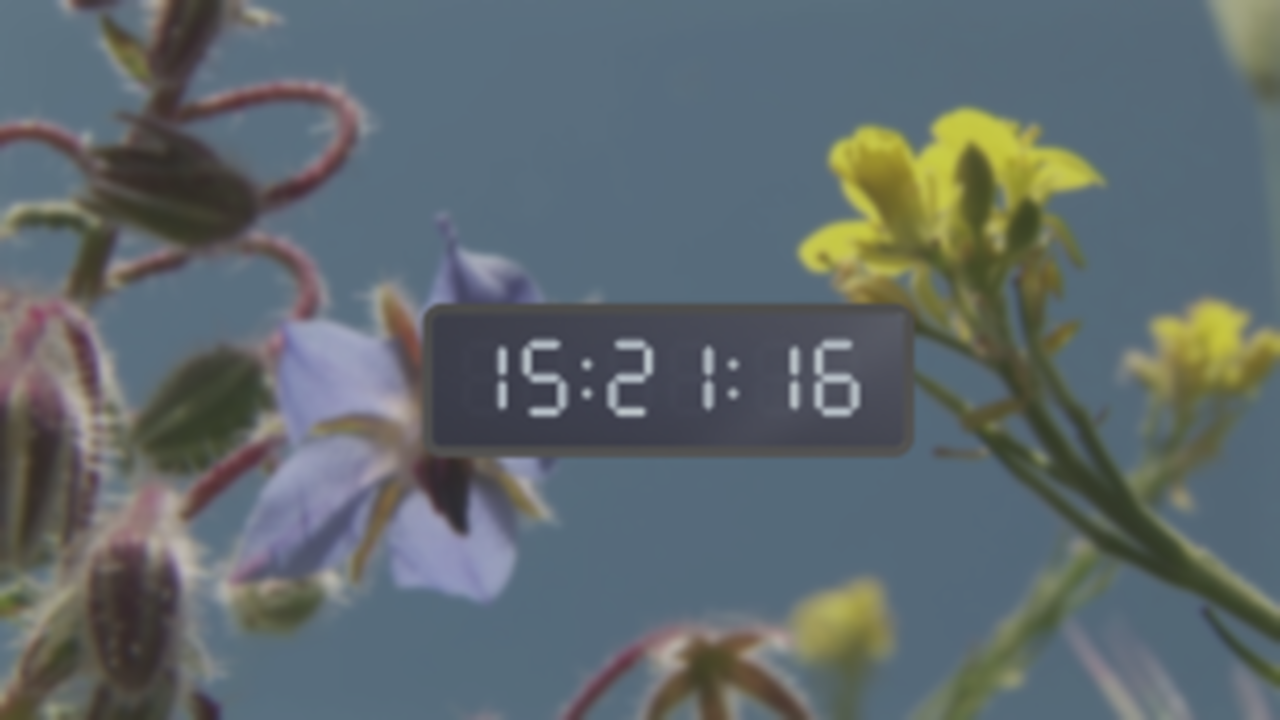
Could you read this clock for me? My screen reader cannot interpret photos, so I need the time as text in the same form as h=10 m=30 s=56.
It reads h=15 m=21 s=16
